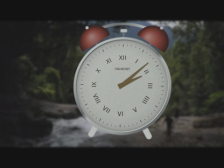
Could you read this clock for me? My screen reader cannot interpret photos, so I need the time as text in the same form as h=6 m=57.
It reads h=2 m=8
